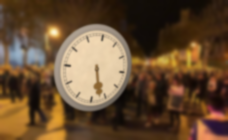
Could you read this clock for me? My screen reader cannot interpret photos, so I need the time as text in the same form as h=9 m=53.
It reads h=5 m=27
